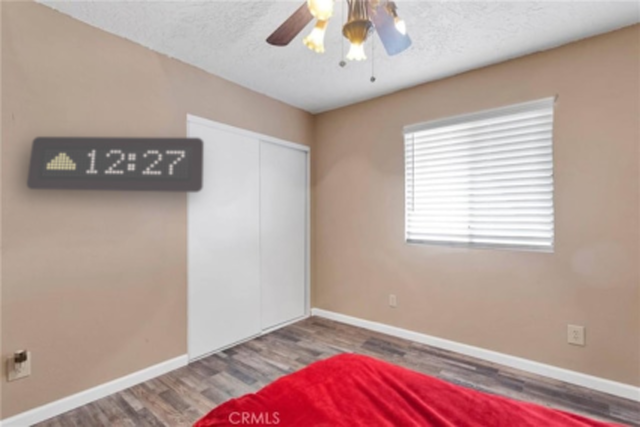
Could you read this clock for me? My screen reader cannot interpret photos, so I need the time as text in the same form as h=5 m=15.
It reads h=12 m=27
